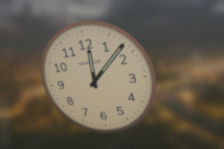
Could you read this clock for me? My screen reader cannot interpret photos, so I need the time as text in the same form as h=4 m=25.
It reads h=12 m=8
